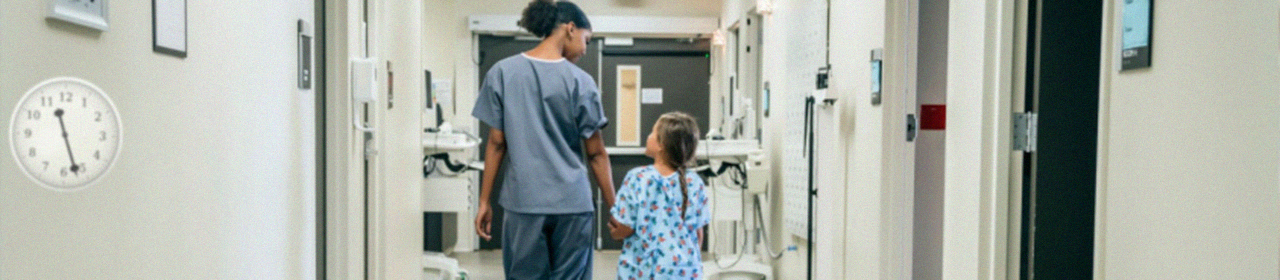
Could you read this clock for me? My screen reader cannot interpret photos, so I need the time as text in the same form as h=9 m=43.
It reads h=11 m=27
